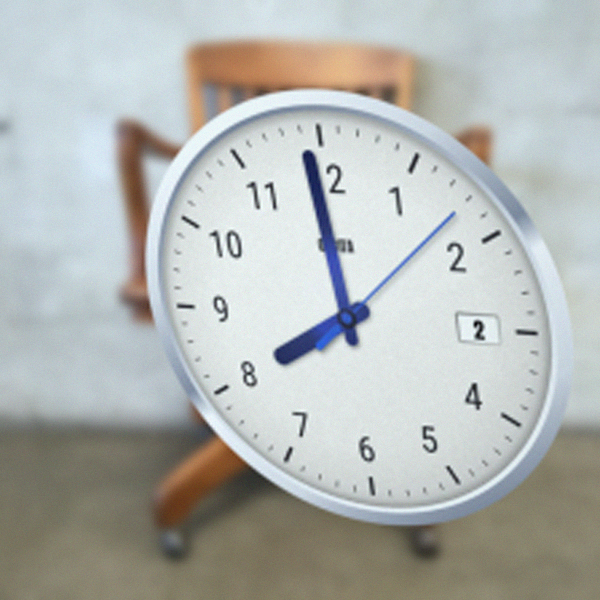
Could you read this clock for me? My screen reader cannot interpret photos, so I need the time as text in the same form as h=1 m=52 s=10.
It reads h=7 m=59 s=8
